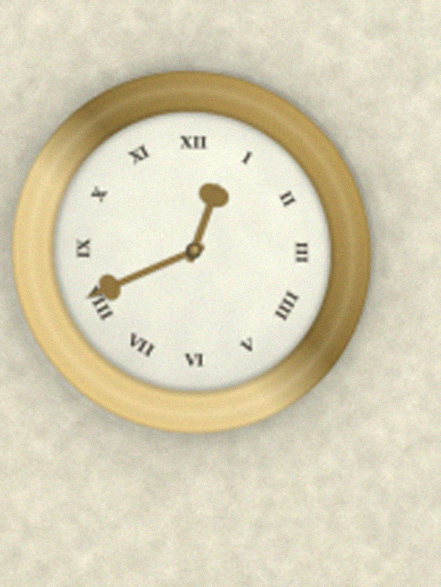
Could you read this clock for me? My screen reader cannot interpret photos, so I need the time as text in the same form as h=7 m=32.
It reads h=12 m=41
